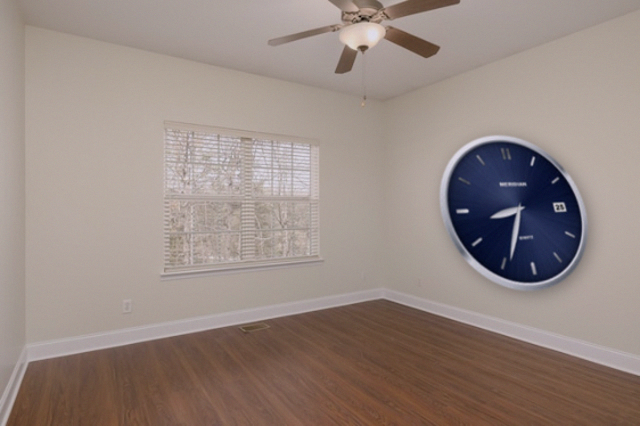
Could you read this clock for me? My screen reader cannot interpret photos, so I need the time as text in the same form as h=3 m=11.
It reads h=8 m=34
